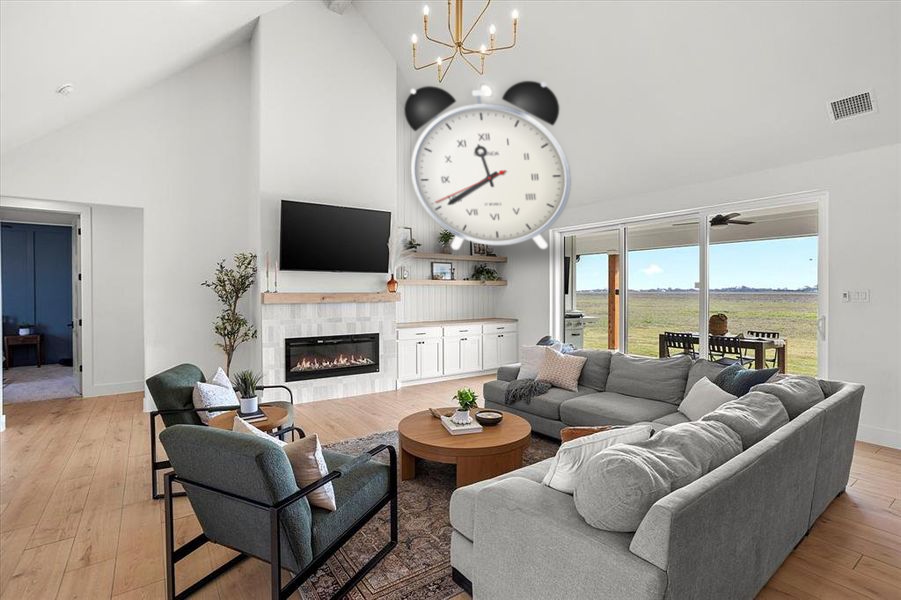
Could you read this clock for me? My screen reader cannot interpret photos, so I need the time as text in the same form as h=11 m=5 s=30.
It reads h=11 m=39 s=41
